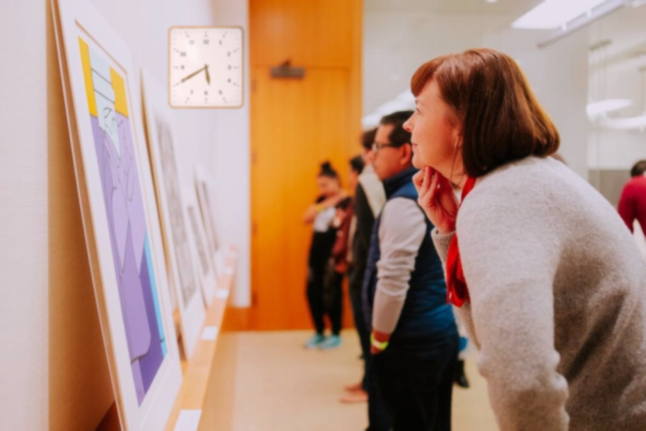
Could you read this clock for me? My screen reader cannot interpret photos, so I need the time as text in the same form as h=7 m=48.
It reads h=5 m=40
